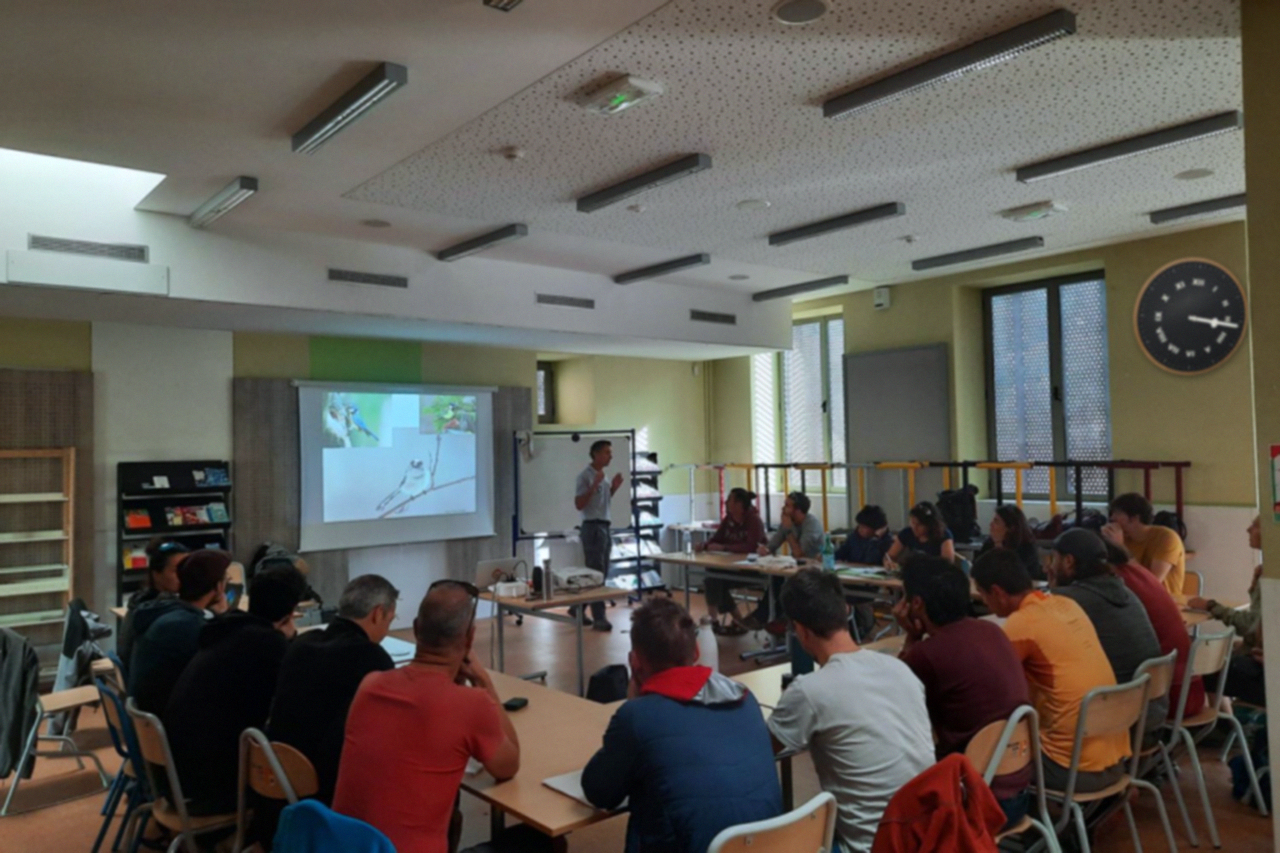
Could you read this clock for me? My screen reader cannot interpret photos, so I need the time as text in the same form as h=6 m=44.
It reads h=3 m=16
